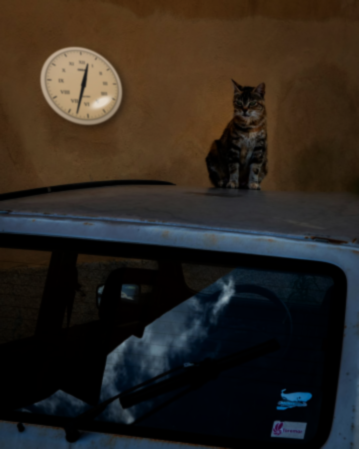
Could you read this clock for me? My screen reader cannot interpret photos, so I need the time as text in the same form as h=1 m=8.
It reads h=12 m=33
